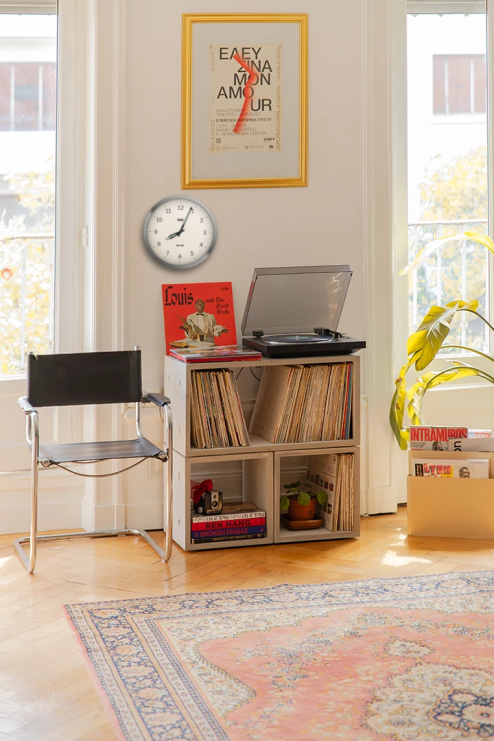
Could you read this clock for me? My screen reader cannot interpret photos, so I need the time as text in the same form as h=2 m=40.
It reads h=8 m=4
